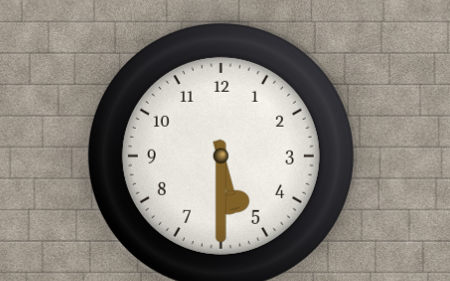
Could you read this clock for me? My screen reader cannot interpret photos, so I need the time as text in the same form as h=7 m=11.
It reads h=5 m=30
